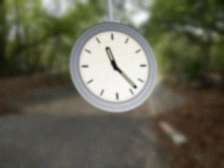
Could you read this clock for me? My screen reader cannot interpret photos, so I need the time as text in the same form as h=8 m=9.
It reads h=11 m=23
